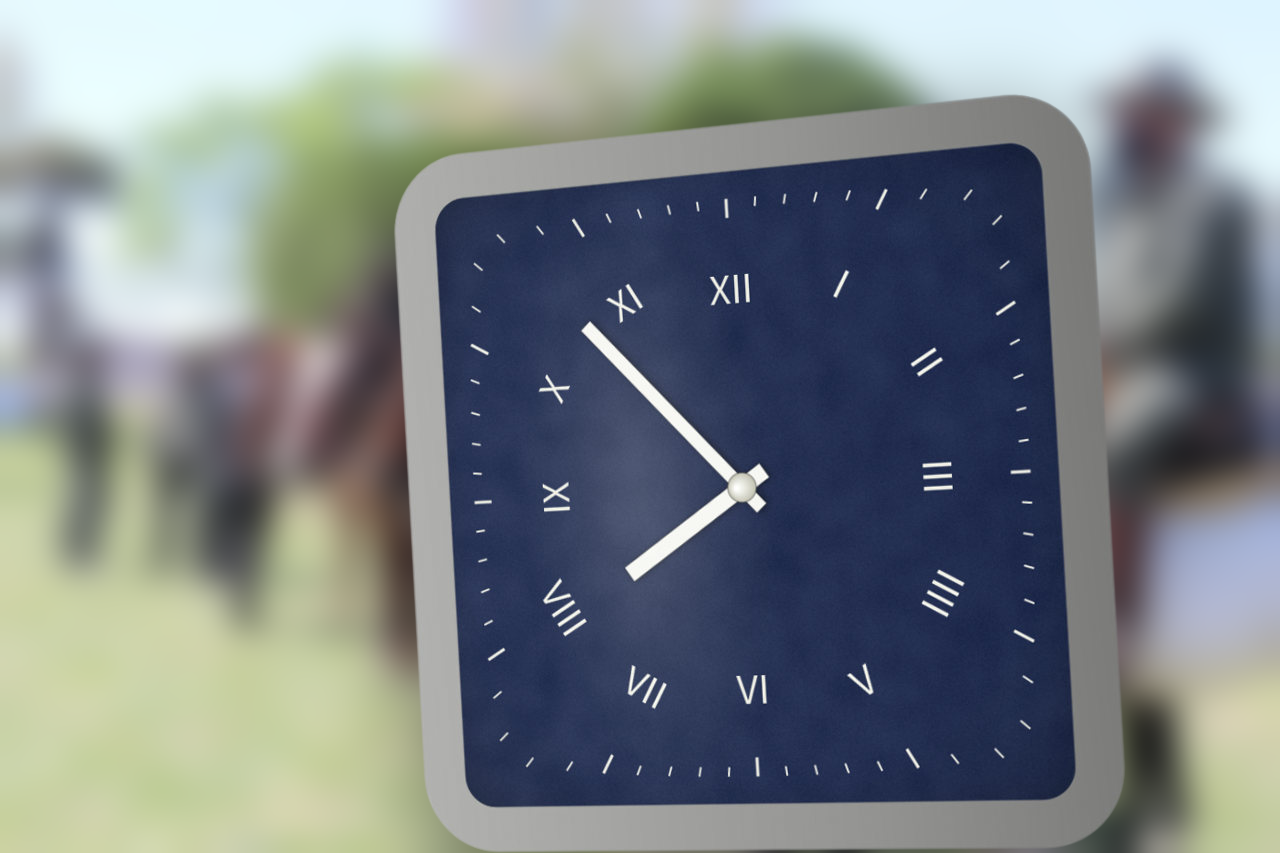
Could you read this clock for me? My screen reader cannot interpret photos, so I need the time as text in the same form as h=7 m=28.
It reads h=7 m=53
